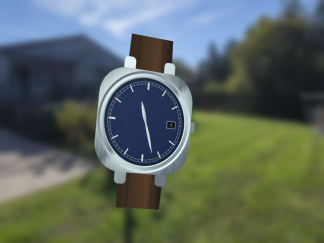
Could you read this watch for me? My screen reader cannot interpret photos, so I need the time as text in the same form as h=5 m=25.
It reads h=11 m=27
